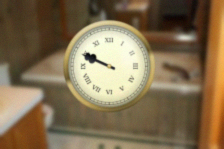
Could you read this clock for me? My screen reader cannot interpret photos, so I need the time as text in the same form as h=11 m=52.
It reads h=9 m=49
